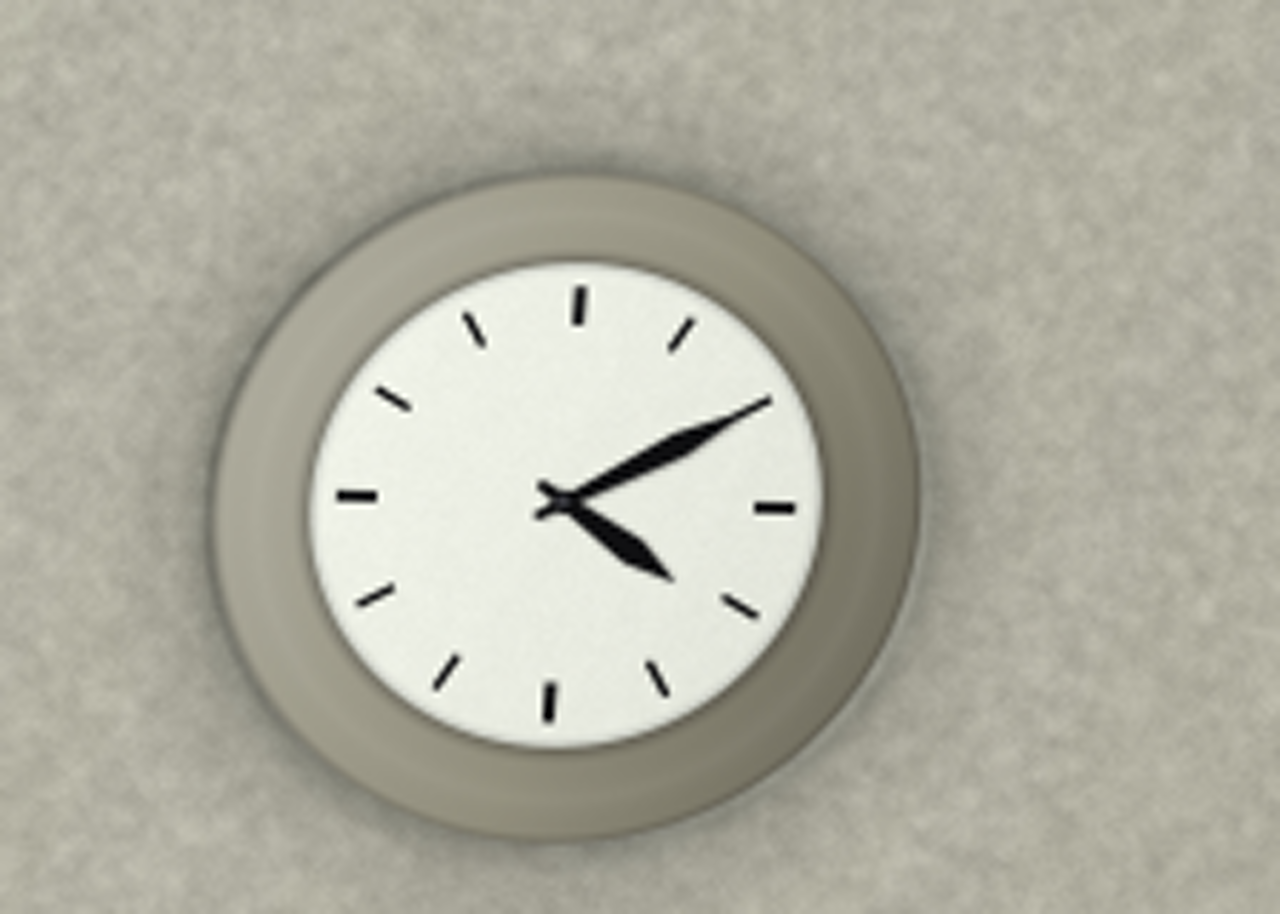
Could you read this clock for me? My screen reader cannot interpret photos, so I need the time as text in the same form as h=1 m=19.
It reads h=4 m=10
